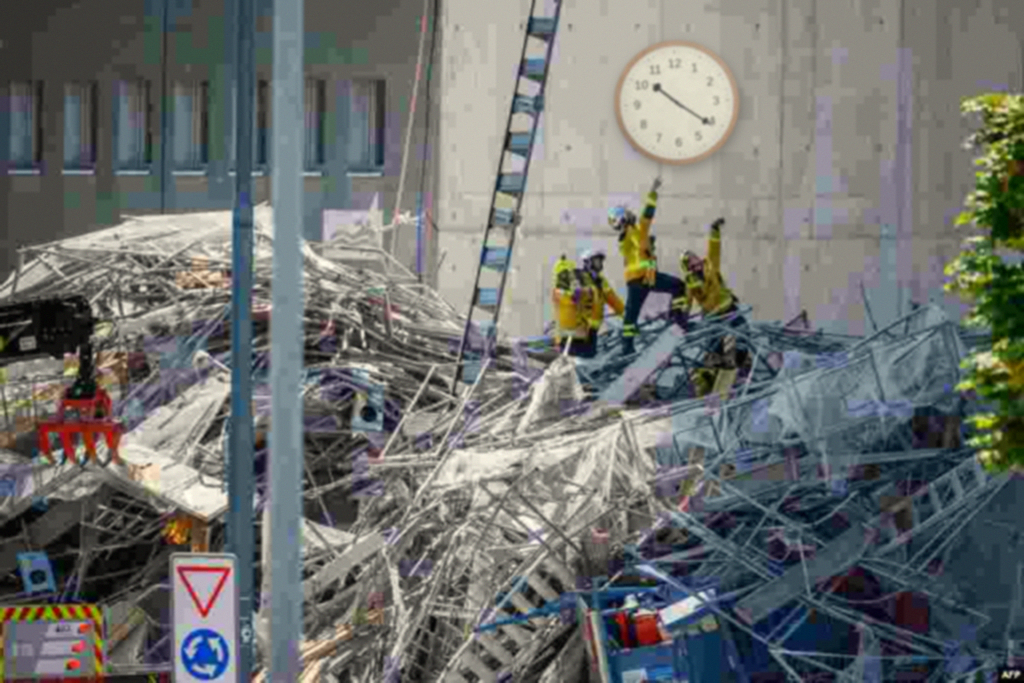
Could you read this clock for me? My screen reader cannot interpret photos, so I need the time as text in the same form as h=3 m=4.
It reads h=10 m=21
